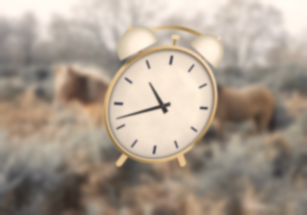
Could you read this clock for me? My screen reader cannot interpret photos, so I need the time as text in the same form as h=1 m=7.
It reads h=10 m=42
